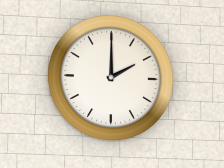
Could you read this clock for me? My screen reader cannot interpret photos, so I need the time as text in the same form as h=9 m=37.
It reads h=2 m=0
